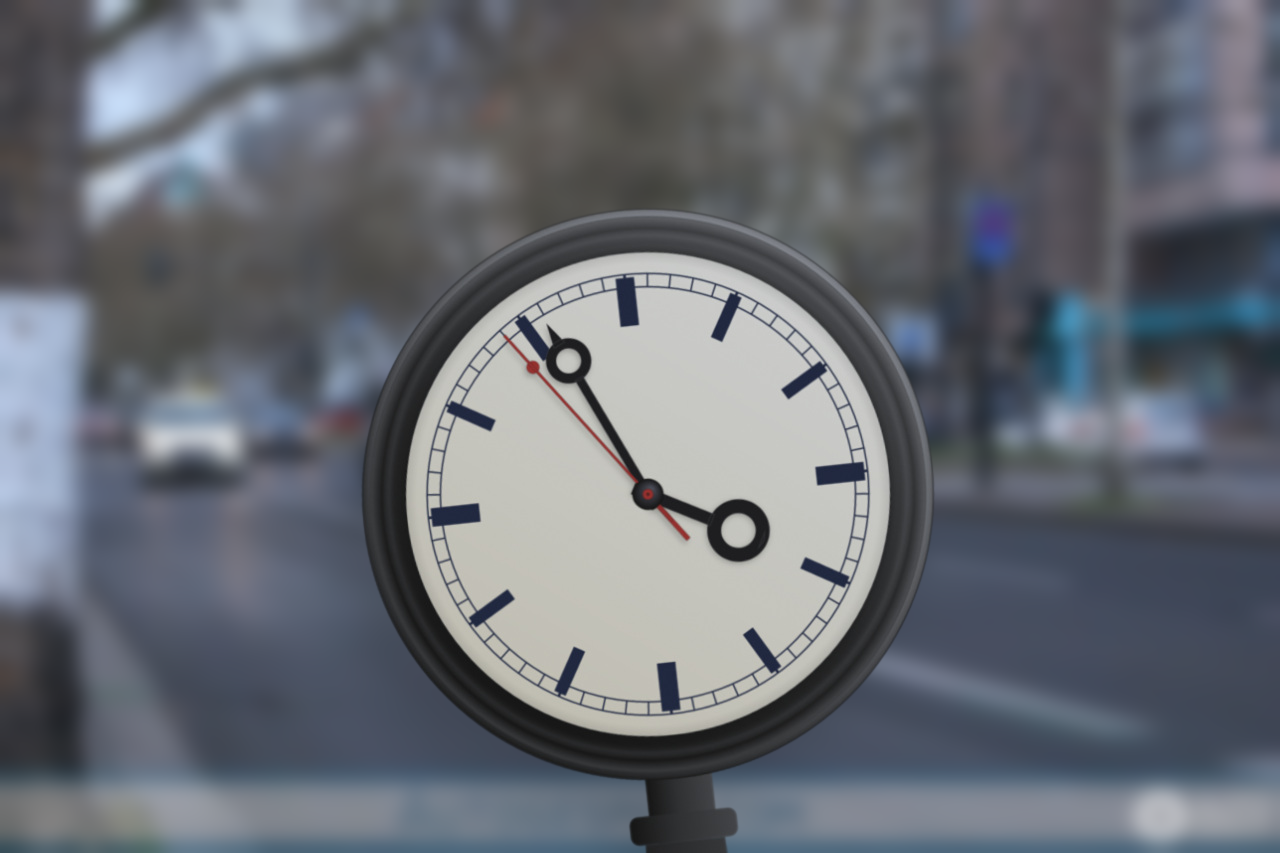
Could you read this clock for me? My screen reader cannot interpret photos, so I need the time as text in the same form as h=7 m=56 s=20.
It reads h=3 m=55 s=54
